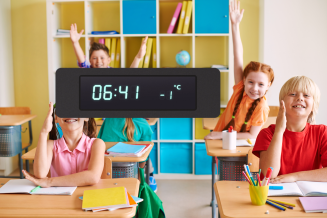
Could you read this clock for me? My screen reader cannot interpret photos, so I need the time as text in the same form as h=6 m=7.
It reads h=6 m=41
